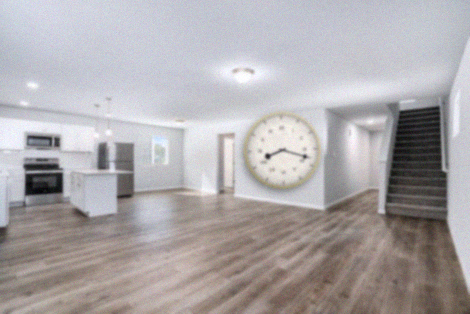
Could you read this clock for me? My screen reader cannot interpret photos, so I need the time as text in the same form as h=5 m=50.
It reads h=8 m=18
